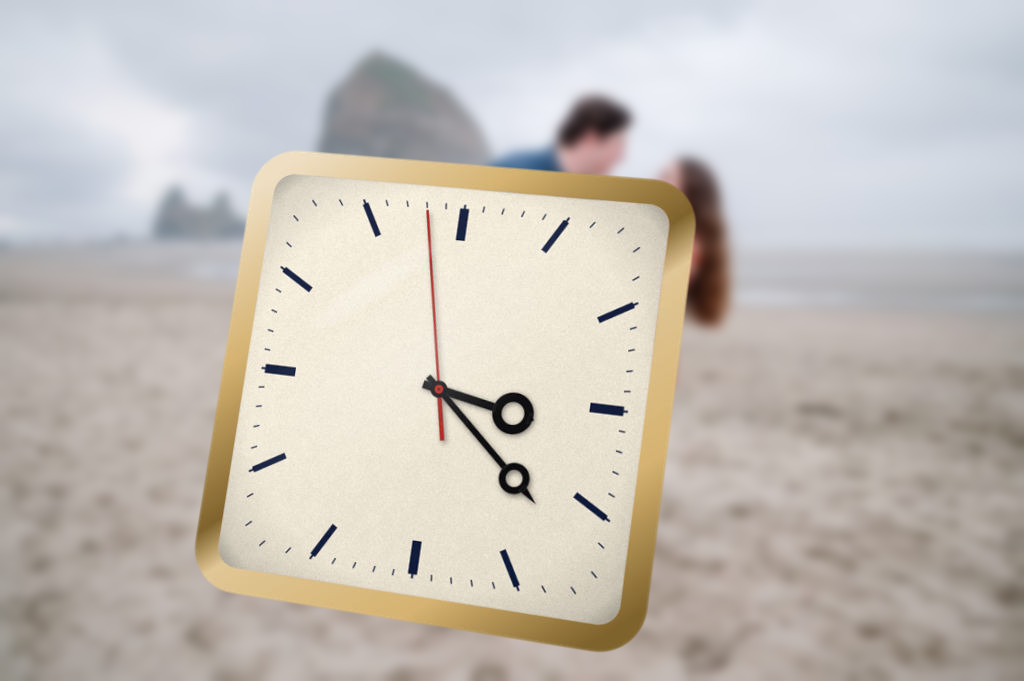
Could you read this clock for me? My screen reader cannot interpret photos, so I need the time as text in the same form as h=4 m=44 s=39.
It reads h=3 m=21 s=58
